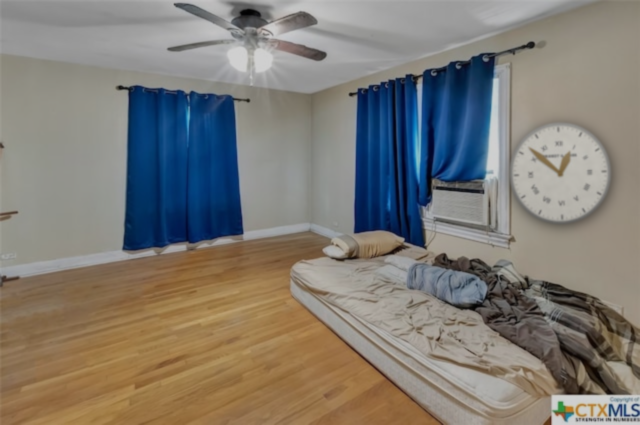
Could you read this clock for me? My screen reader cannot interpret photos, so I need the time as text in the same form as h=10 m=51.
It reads h=12 m=52
